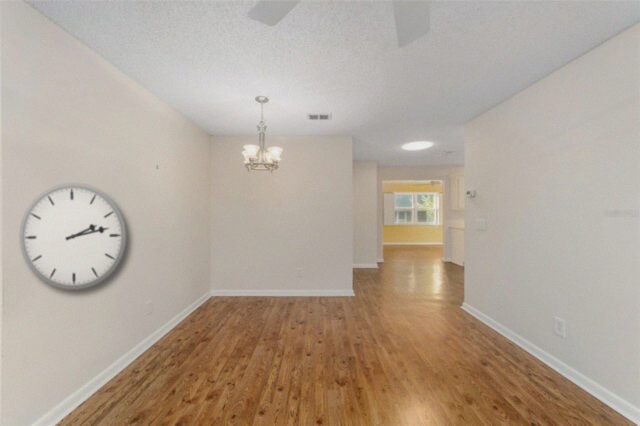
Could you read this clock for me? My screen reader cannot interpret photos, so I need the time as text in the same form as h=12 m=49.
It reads h=2 m=13
